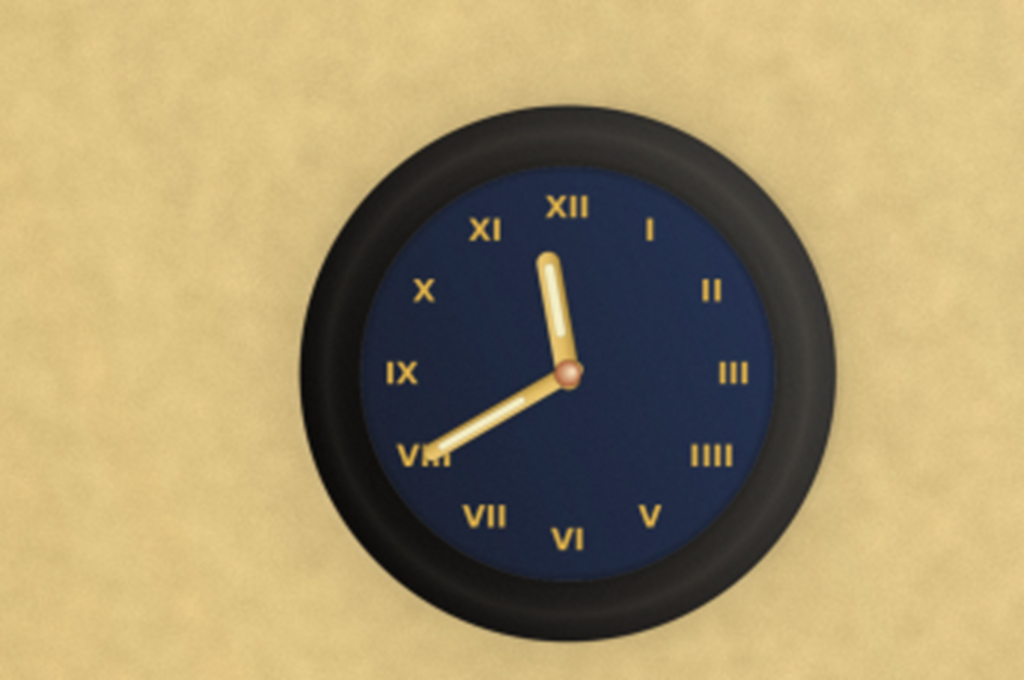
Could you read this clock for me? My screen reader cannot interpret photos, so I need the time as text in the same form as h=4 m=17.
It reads h=11 m=40
